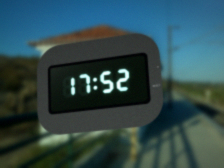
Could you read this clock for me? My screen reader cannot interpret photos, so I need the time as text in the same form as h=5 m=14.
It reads h=17 m=52
